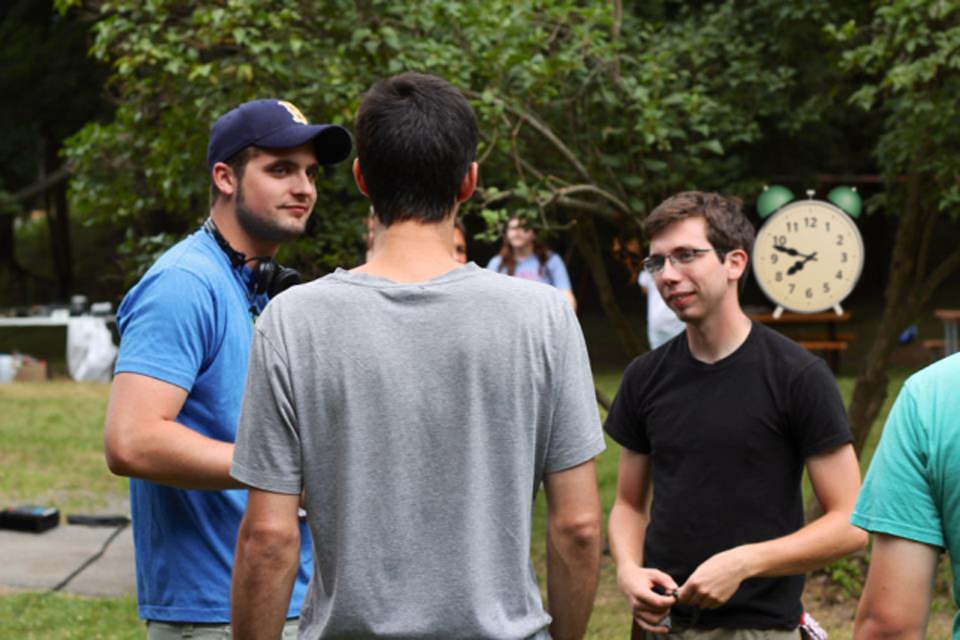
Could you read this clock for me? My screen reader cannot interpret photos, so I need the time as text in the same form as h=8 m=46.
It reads h=7 m=48
